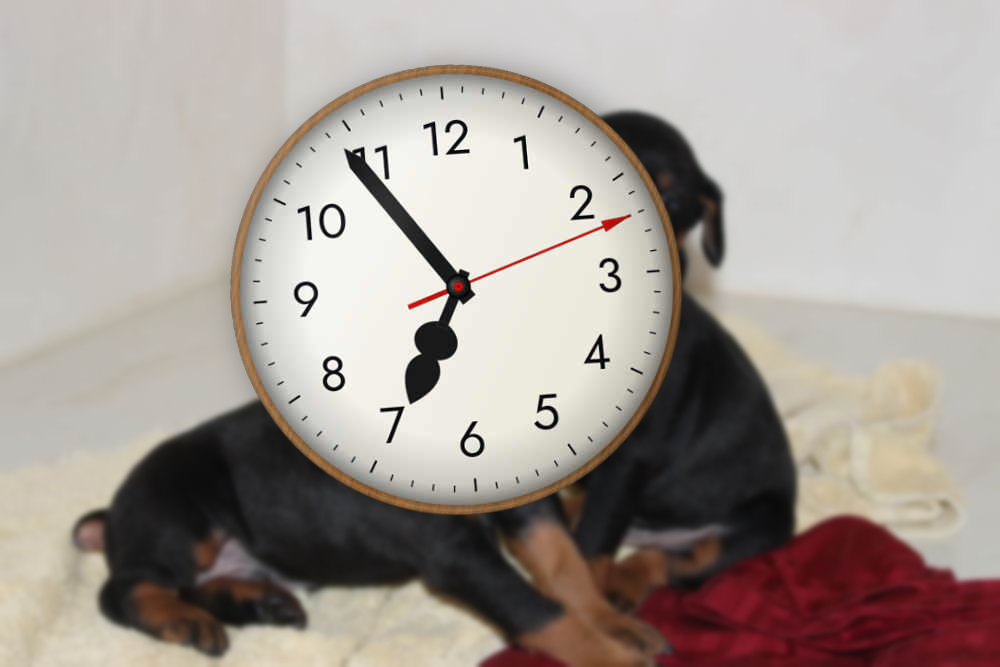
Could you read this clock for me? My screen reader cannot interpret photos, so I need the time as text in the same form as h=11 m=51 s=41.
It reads h=6 m=54 s=12
